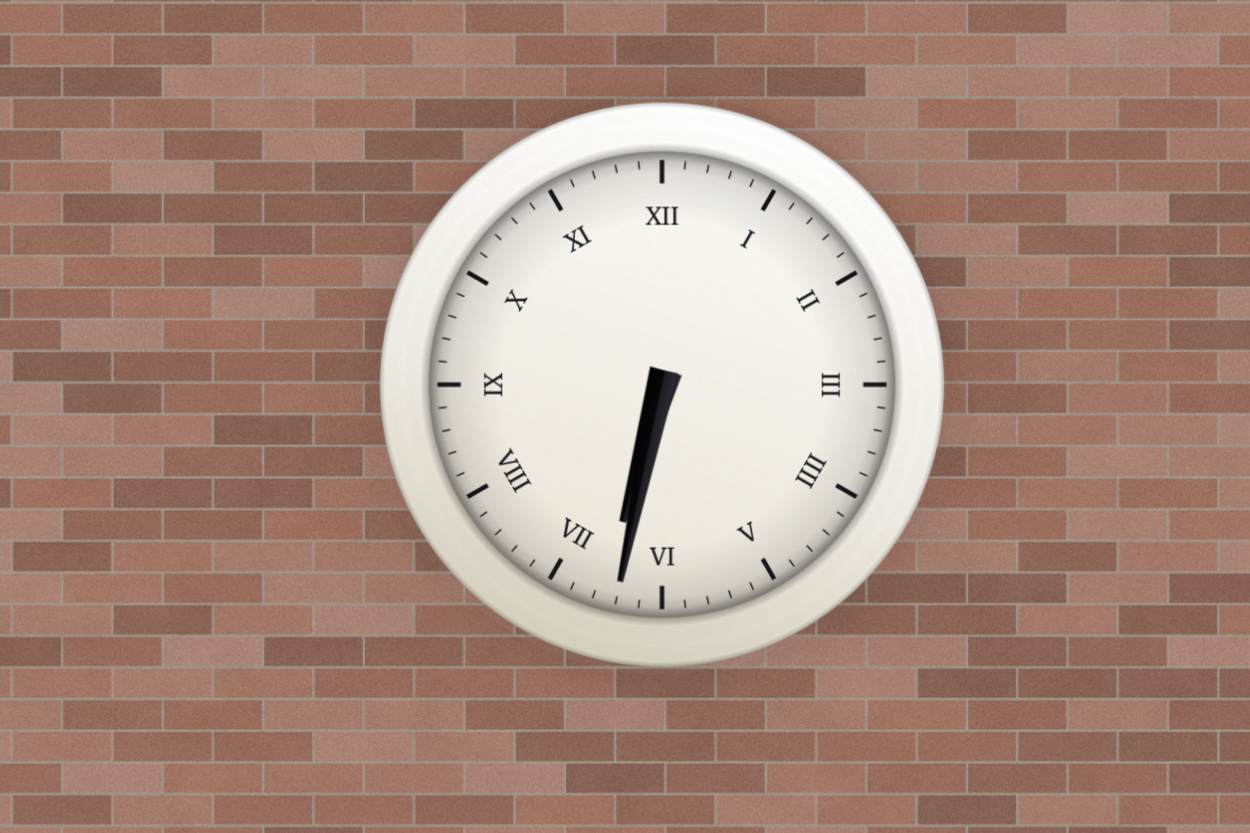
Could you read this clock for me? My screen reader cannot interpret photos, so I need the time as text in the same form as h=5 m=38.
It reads h=6 m=32
